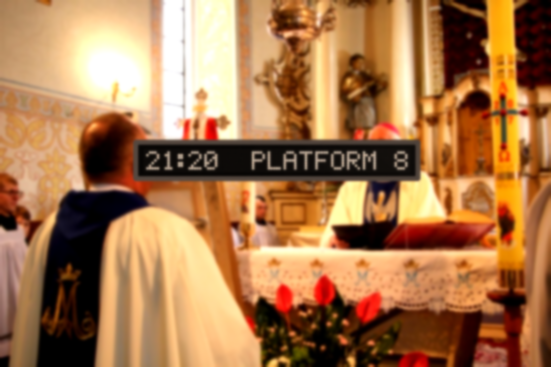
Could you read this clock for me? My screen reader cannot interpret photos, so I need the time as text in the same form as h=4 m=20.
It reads h=21 m=20
